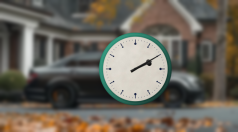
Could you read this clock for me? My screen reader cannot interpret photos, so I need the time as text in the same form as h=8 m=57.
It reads h=2 m=10
